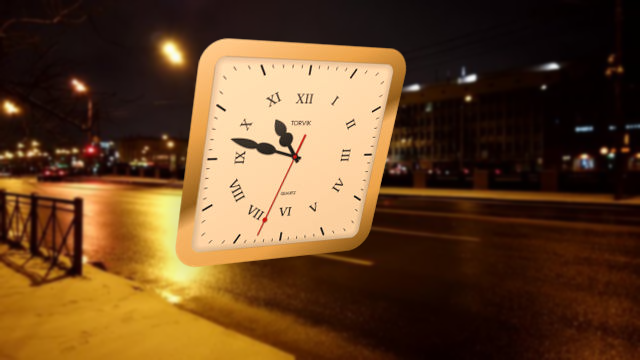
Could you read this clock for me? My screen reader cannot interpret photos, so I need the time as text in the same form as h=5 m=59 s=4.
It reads h=10 m=47 s=33
